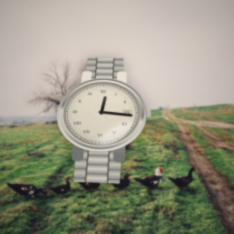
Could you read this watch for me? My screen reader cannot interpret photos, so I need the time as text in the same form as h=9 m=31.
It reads h=12 m=16
